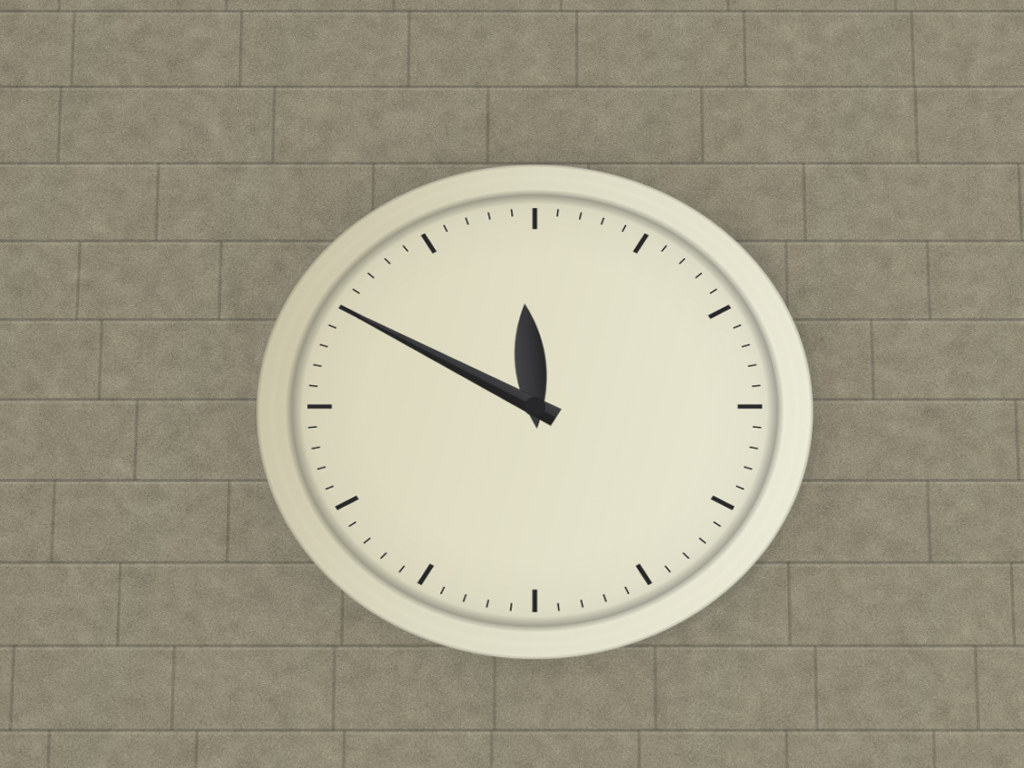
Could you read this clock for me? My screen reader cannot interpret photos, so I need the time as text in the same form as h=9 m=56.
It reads h=11 m=50
